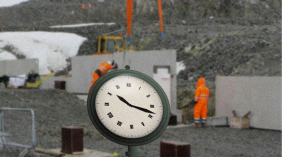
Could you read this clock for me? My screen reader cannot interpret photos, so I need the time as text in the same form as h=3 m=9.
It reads h=10 m=18
